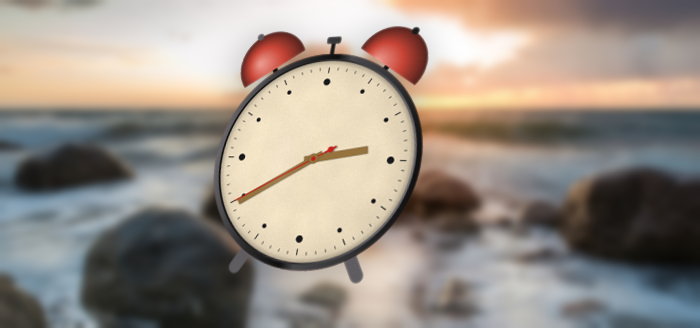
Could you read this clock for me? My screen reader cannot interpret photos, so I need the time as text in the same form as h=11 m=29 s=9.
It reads h=2 m=39 s=40
